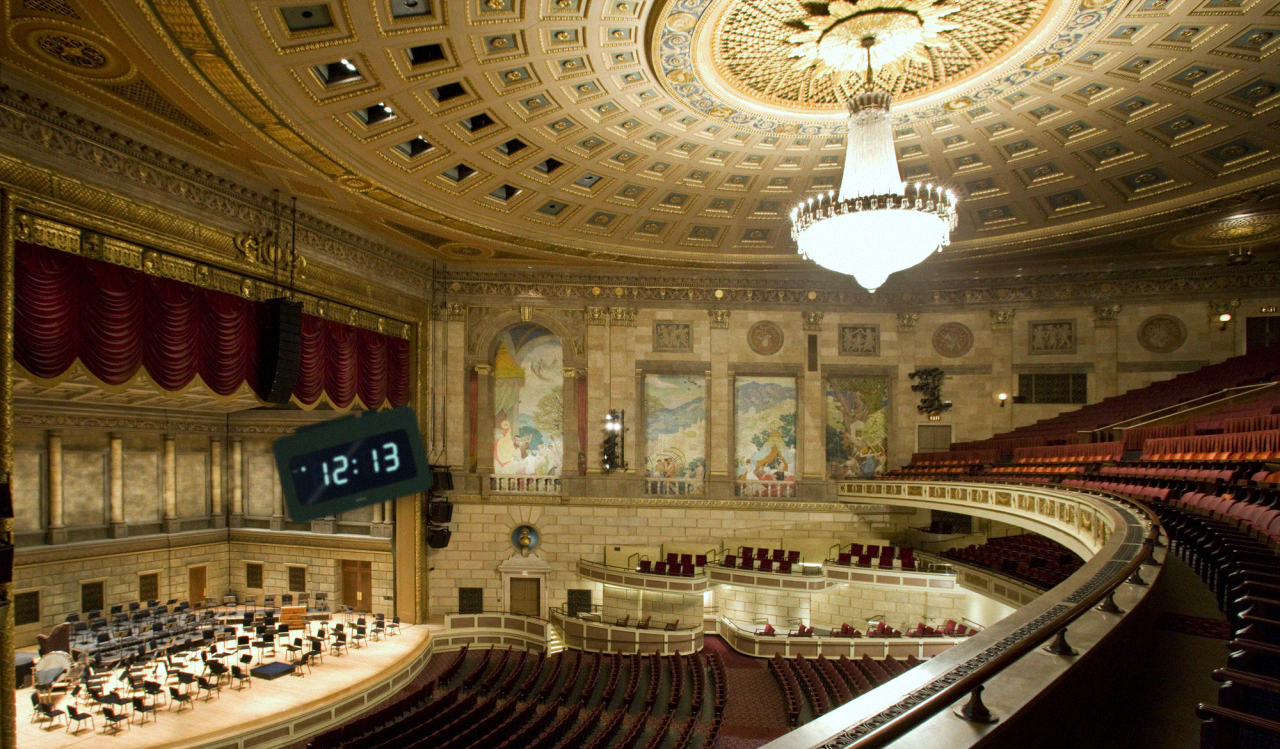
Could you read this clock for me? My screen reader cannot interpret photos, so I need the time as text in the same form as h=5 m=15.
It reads h=12 m=13
